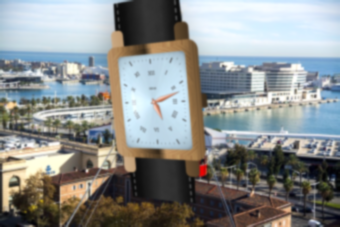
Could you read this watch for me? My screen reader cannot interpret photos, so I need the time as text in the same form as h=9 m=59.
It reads h=5 m=12
